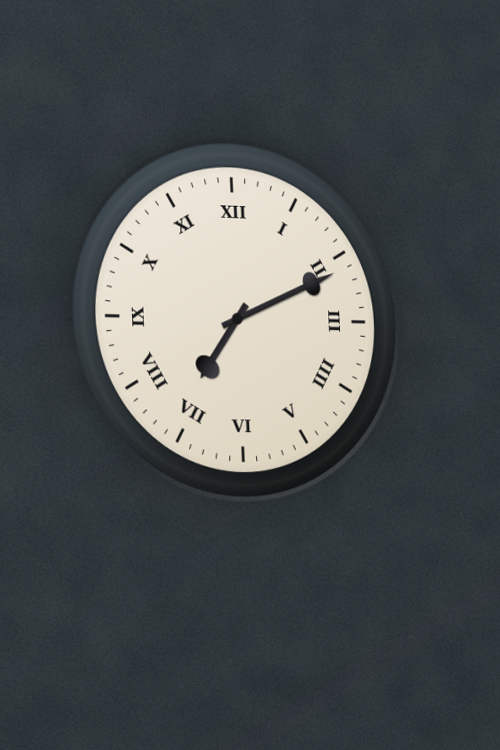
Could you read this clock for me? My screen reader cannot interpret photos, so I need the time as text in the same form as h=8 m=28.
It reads h=7 m=11
